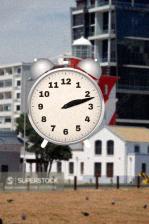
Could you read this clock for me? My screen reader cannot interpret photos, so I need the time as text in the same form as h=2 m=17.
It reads h=2 m=12
